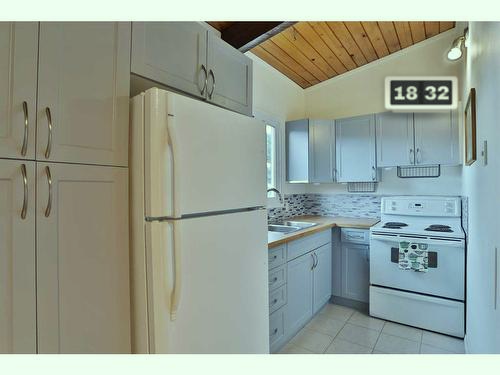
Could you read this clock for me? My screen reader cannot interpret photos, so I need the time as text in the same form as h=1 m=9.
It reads h=18 m=32
